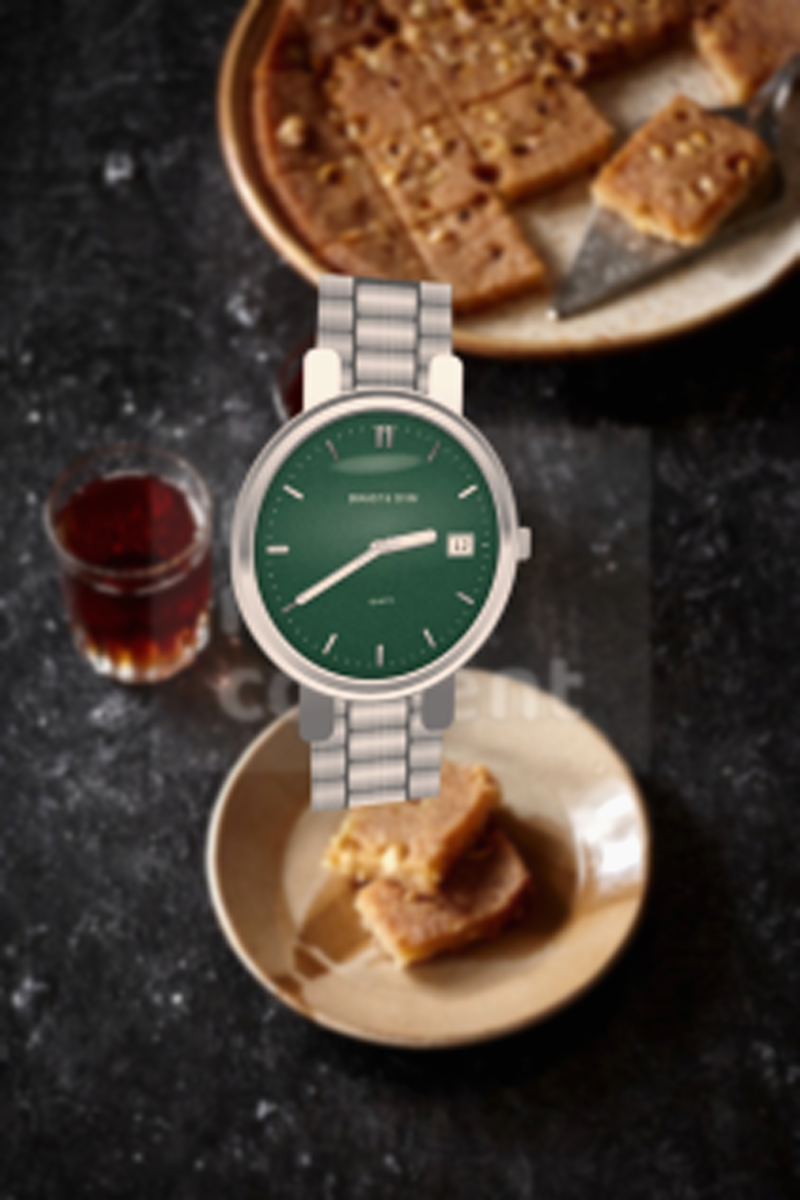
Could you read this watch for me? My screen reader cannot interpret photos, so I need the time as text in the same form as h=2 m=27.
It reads h=2 m=40
